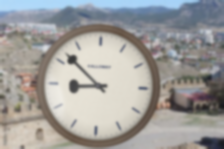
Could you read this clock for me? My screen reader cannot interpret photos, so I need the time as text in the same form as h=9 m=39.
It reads h=8 m=52
